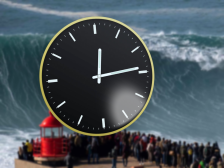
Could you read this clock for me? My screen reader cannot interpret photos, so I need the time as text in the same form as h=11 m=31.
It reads h=12 m=14
